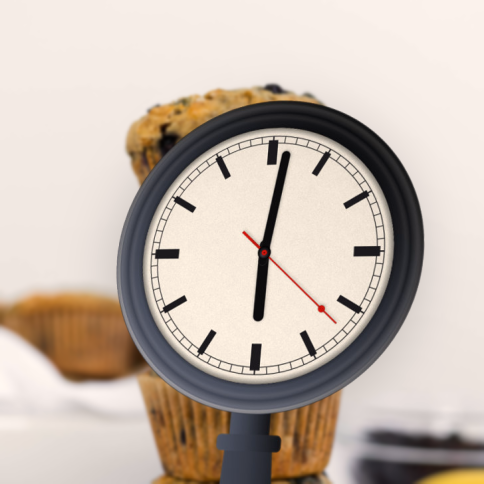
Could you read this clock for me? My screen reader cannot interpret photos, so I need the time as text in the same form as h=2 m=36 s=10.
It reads h=6 m=1 s=22
